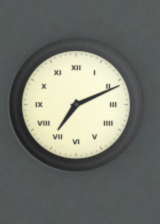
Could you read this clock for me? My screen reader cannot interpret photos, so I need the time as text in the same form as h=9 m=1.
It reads h=7 m=11
